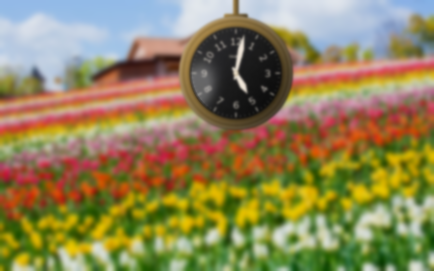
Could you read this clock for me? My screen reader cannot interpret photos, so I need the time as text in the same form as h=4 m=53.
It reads h=5 m=2
